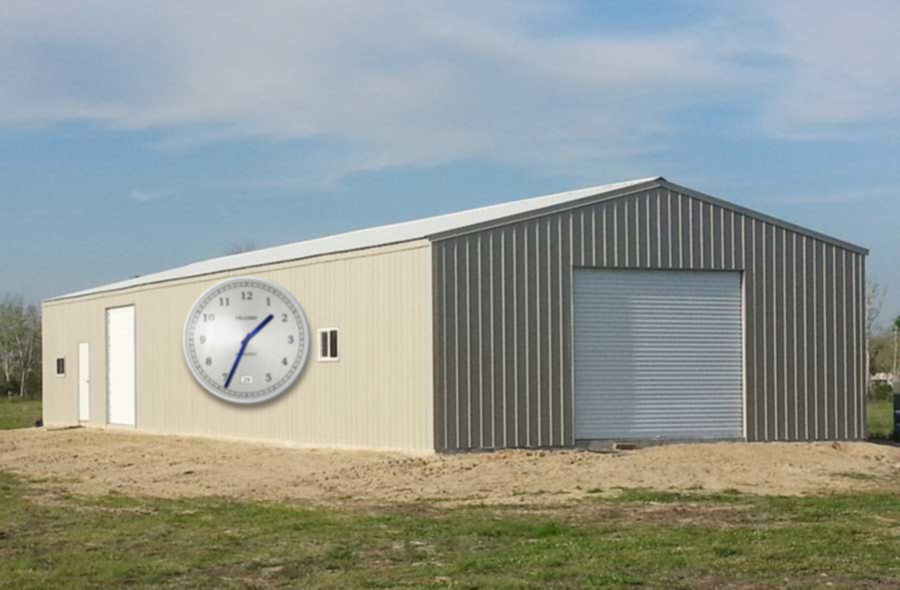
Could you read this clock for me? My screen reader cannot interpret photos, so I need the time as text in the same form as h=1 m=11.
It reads h=1 m=34
